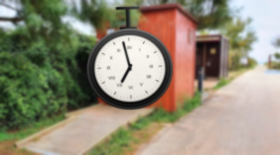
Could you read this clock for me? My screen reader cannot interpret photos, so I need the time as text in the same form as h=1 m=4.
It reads h=6 m=58
